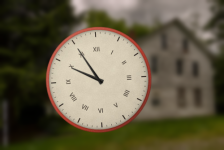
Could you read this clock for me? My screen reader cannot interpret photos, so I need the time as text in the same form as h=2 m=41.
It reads h=9 m=55
